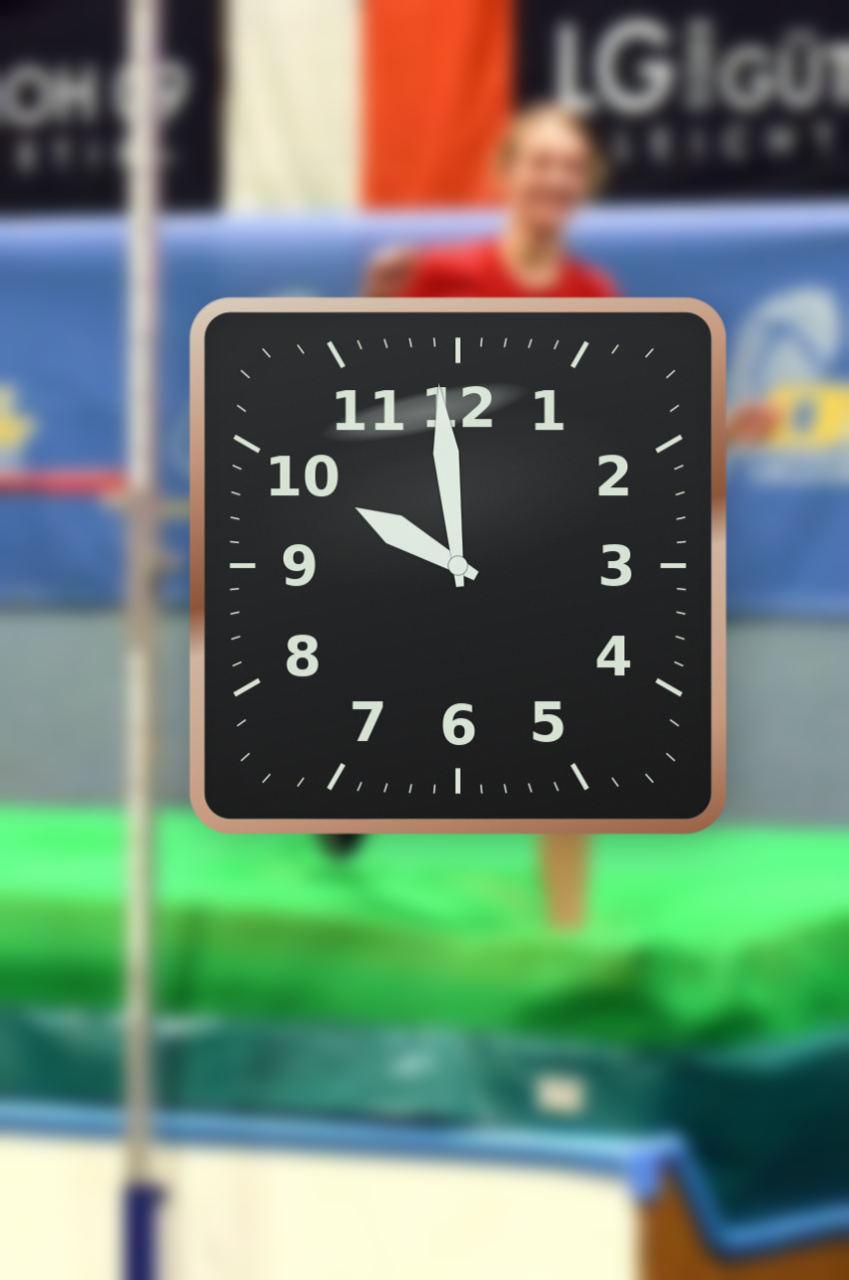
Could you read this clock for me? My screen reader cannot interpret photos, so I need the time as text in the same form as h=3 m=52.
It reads h=9 m=59
